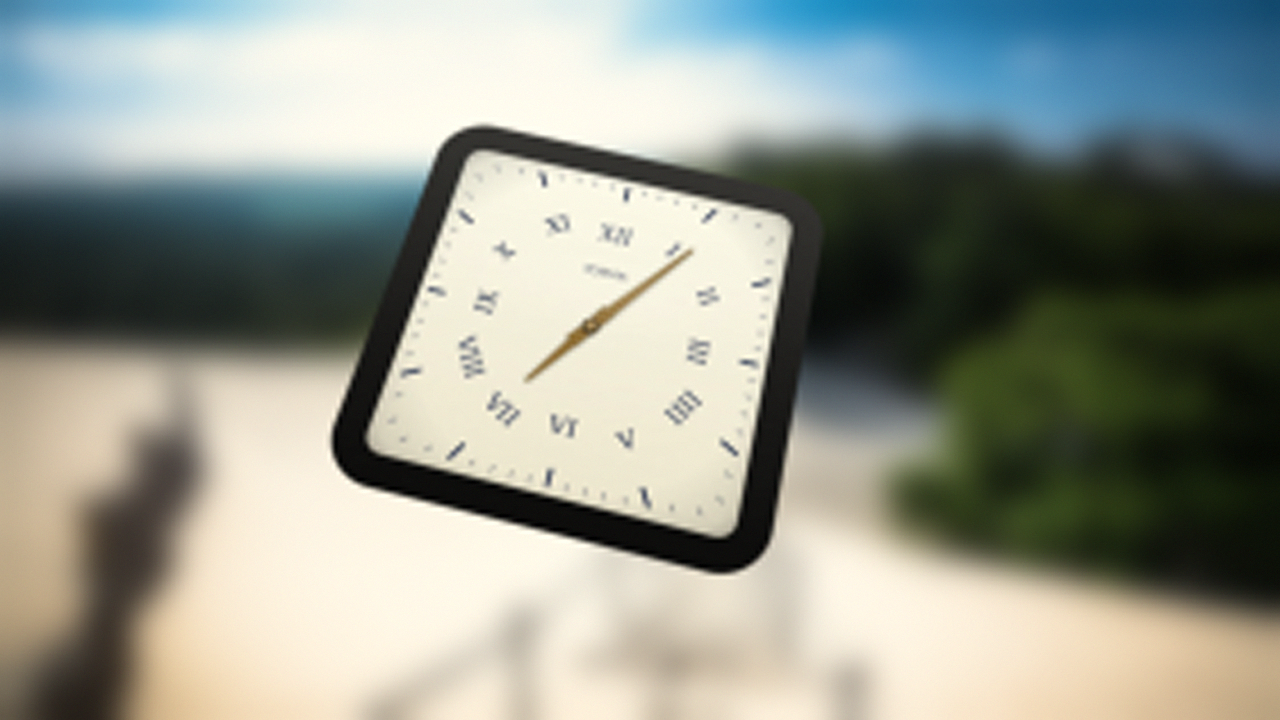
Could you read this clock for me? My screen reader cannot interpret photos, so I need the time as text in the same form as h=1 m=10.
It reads h=7 m=6
